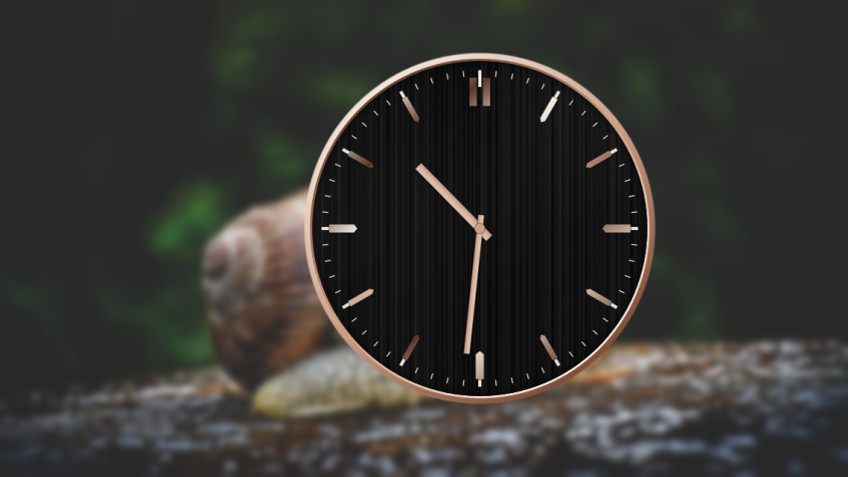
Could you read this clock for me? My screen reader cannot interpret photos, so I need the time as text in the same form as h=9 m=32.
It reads h=10 m=31
